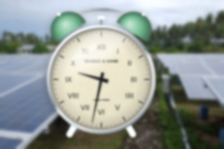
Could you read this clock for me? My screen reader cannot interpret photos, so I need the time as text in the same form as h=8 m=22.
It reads h=9 m=32
